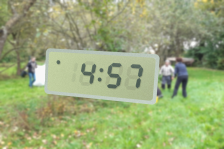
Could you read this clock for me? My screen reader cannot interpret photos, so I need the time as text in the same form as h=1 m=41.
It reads h=4 m=57
